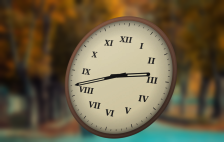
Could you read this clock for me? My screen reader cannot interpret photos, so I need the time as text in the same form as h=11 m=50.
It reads h=2 m=42
